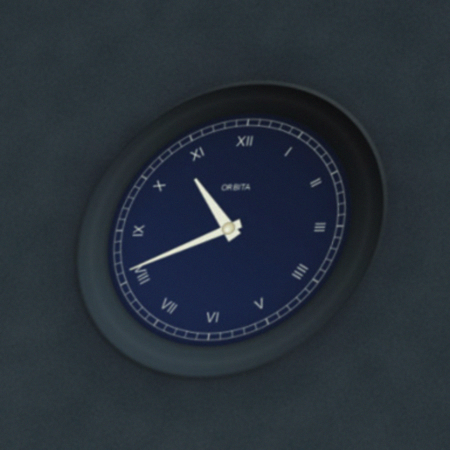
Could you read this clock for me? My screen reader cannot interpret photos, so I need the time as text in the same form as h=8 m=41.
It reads h=10 m=41
